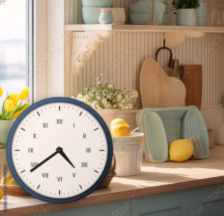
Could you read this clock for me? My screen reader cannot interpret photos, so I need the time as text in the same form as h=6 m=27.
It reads h=4 m=39
